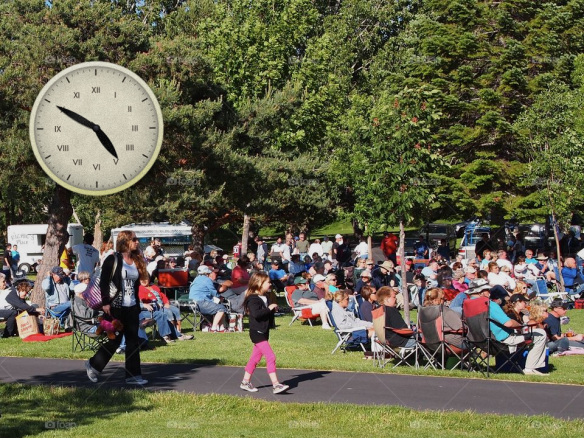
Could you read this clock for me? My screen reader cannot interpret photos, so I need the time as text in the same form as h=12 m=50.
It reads h=4 m=50
